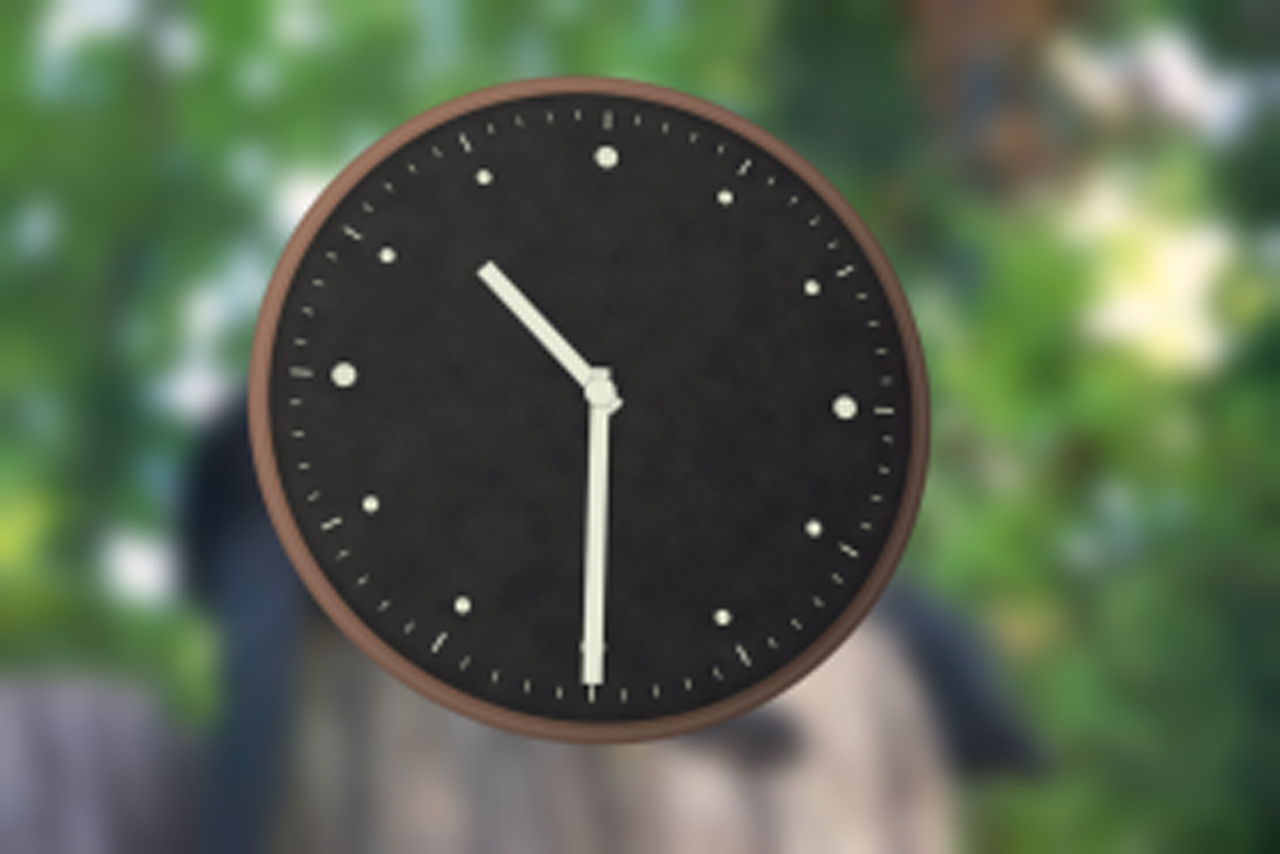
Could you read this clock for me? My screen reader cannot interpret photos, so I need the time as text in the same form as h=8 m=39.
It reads h=10 m=30
